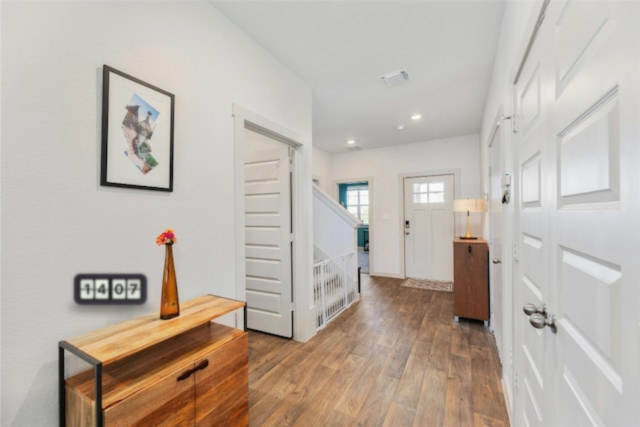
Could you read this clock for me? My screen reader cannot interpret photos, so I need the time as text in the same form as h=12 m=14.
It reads h=14 m=7
